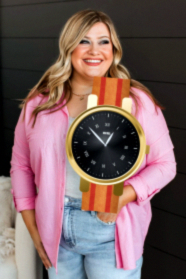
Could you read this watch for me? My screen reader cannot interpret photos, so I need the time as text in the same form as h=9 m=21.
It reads h=12 m=52
